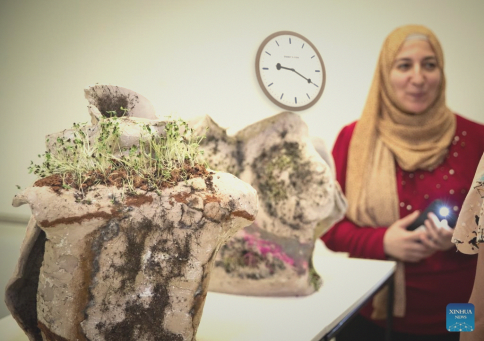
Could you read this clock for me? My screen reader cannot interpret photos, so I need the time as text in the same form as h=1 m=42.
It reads h=9 m=20
